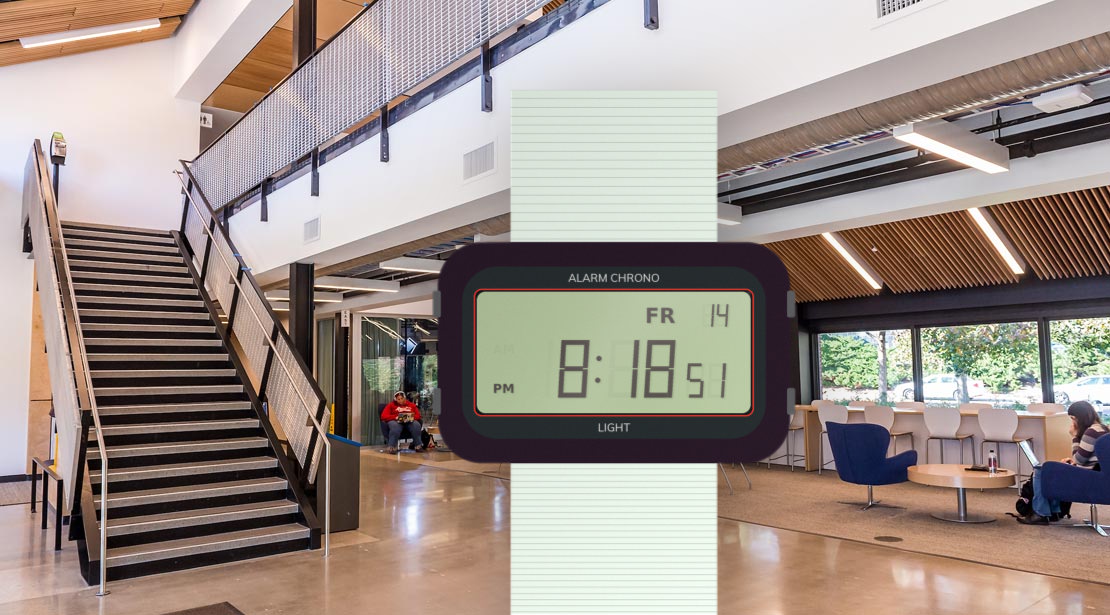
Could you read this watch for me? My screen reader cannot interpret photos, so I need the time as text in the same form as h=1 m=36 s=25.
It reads h=8 m=18 s=51
